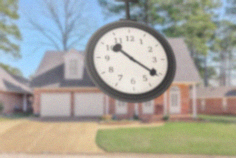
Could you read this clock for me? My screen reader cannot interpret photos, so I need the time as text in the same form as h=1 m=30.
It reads h=10 m=21
